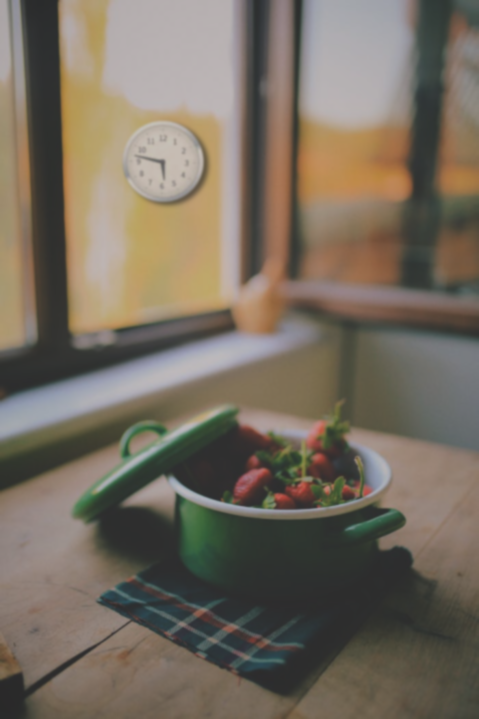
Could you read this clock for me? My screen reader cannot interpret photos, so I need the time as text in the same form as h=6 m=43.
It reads h=5 m=47
